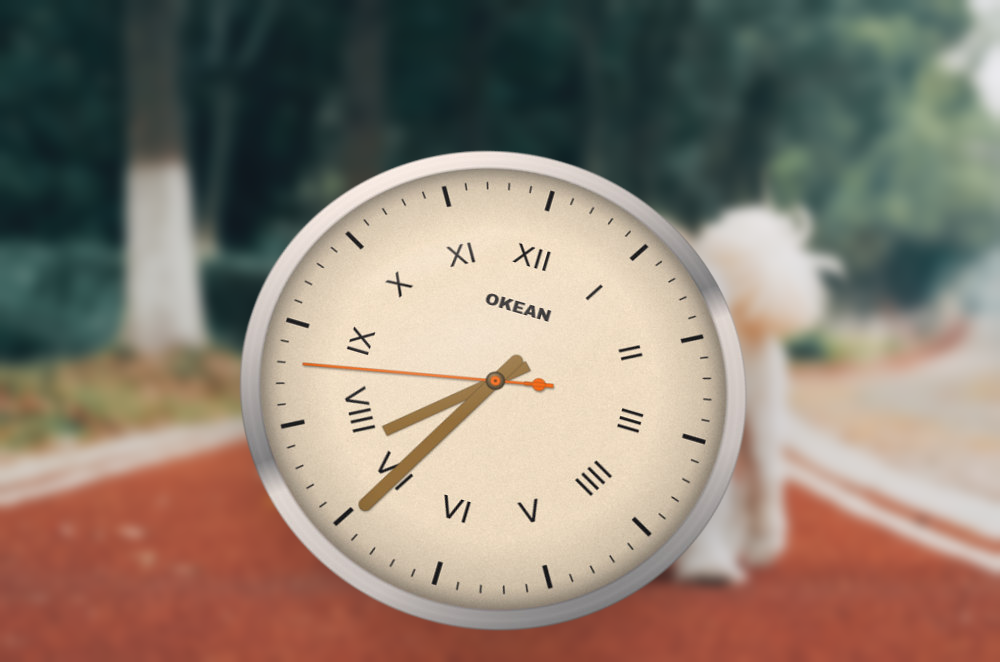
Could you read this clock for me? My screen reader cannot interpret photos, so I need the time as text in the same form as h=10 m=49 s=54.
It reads h=7 m=34 s=43
